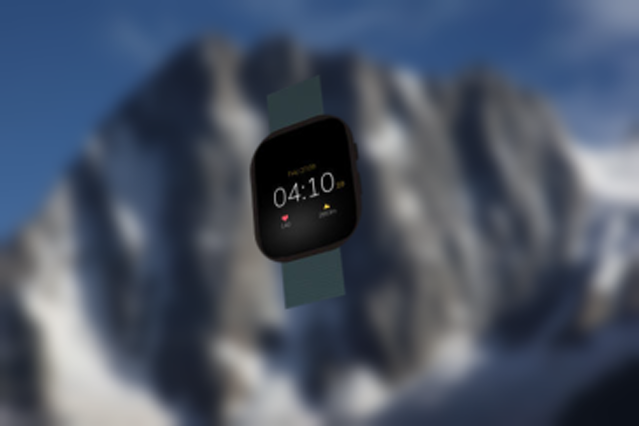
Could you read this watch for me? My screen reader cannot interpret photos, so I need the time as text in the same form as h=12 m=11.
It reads h=4 m=10
